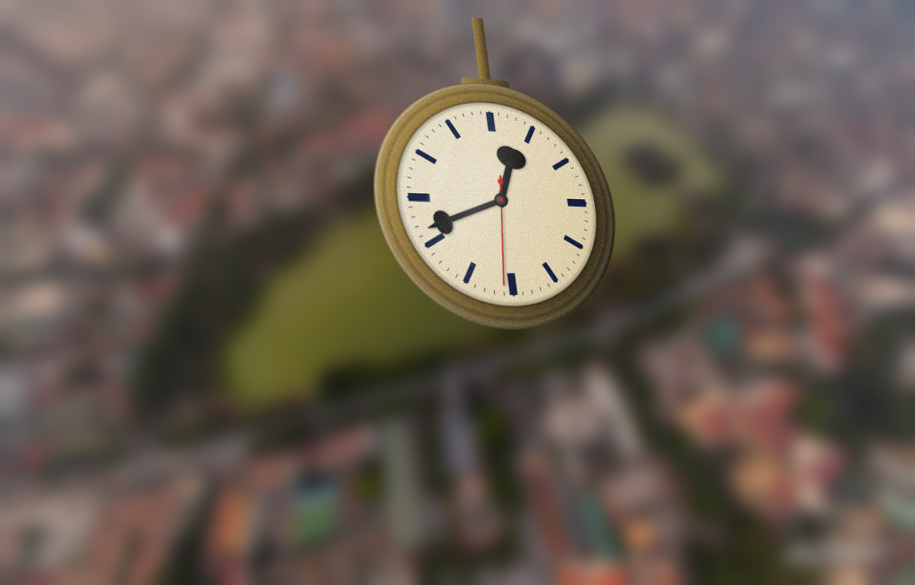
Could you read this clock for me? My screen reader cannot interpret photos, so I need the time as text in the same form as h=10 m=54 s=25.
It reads h=12 m=41 s=31
